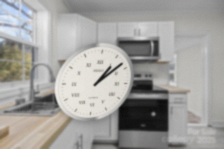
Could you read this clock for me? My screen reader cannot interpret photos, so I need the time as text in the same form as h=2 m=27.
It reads h=1 m=8
